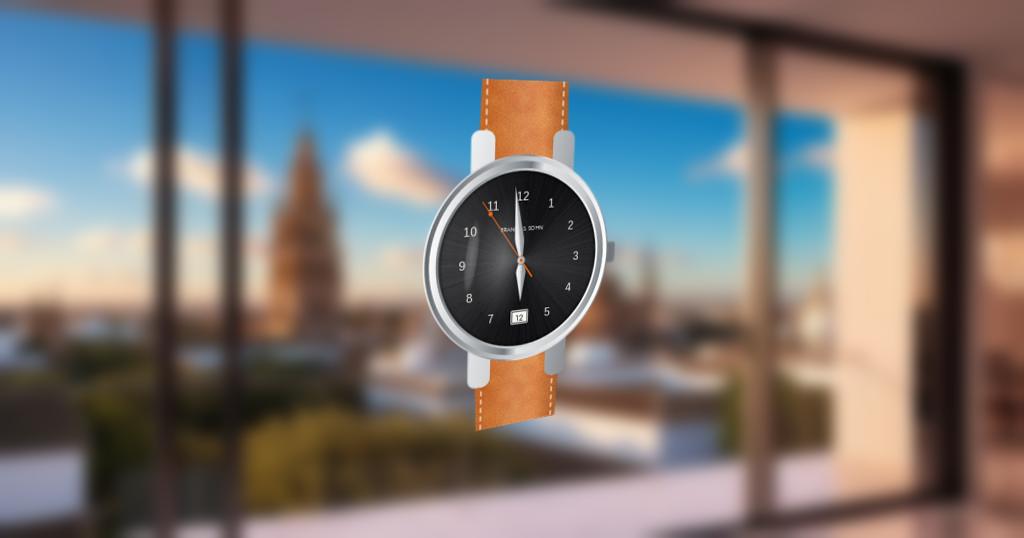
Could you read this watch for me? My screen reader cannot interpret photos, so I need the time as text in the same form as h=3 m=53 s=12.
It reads h=5 m=58 s=54
